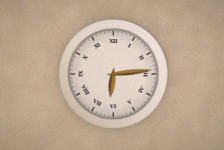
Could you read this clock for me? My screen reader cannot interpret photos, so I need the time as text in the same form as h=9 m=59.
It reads h=6 m=14
